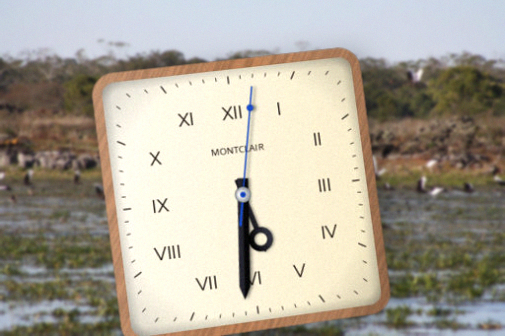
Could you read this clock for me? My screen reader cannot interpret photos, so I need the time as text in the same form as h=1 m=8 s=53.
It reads h=5 m=31 s=2
